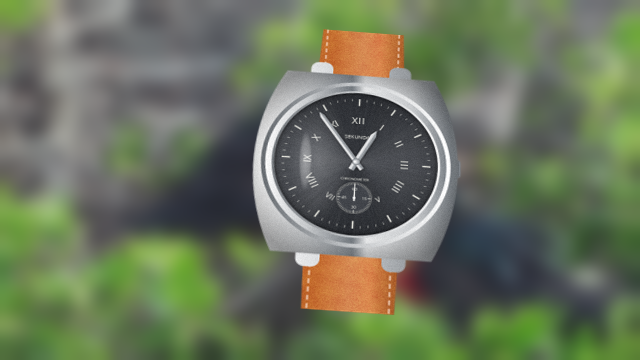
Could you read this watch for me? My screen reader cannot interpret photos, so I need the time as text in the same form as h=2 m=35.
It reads h=12 m=54
